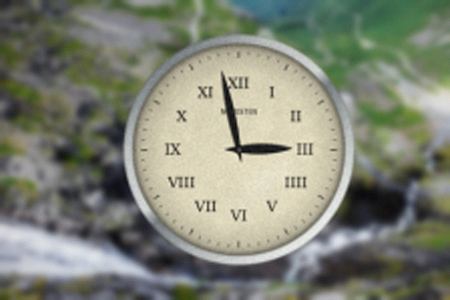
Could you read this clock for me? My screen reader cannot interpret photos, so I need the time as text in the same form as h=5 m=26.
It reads h=2 m=58
